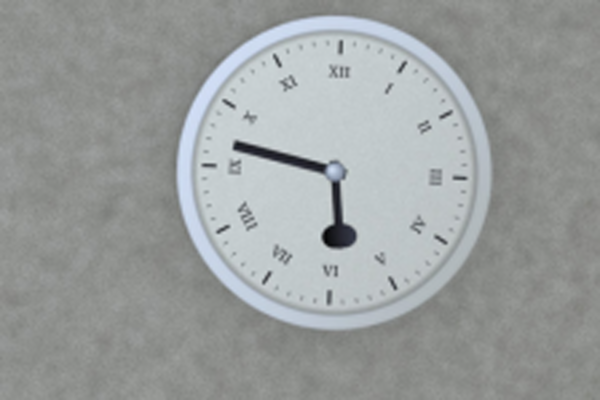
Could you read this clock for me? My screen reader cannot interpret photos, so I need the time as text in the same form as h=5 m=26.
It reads h=5 m=47
